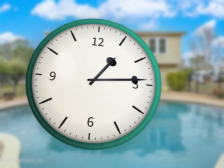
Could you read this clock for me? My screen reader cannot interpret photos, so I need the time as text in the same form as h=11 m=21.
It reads h=1 m=14
